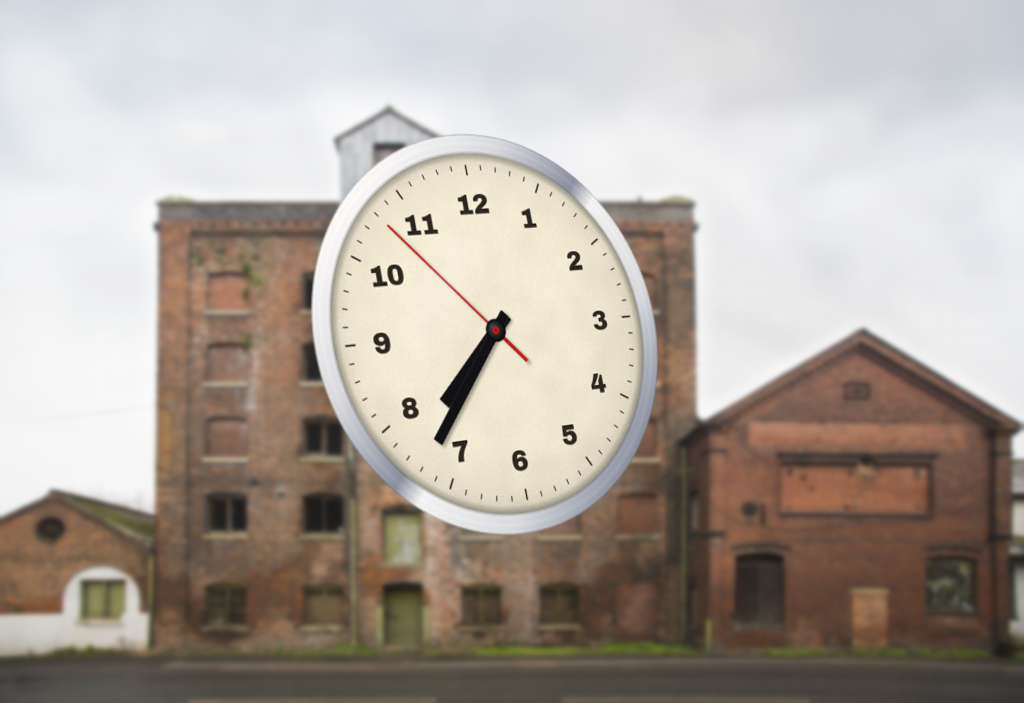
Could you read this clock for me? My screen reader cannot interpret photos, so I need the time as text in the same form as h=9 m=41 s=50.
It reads h=7 m=36 s=53
